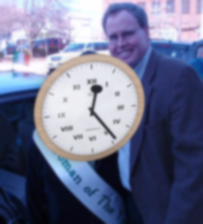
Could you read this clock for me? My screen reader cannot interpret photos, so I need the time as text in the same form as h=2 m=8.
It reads h=12 m=24
